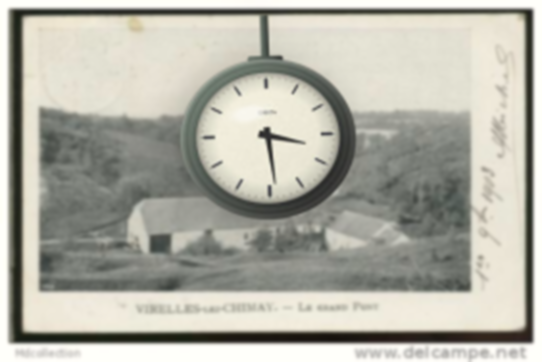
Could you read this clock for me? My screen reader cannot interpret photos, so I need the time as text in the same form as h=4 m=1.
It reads h=3 m=29
